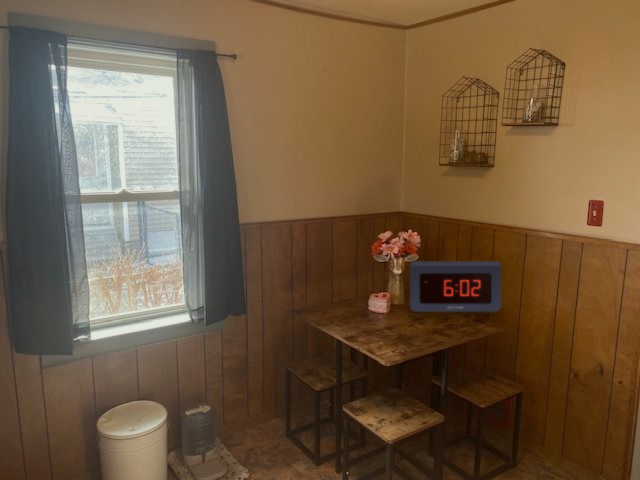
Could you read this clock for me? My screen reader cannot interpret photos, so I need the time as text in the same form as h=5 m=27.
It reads h=6 m=2
